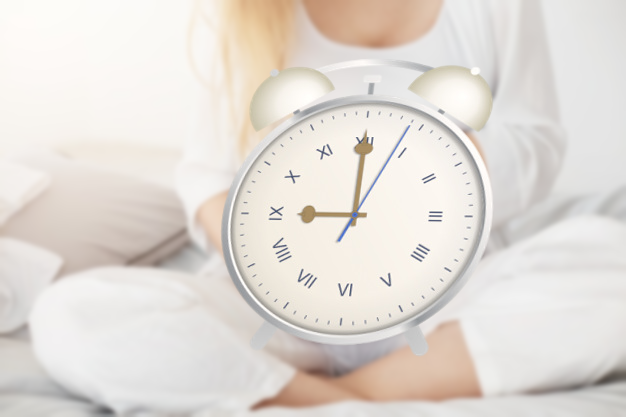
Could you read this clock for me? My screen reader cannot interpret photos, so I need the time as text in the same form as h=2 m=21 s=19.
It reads h=9 m=0 s=4
